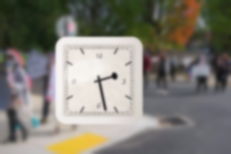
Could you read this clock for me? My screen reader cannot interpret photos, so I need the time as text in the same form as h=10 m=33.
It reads h=2 m=28
